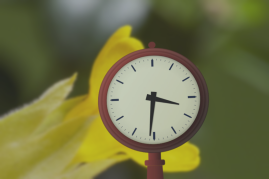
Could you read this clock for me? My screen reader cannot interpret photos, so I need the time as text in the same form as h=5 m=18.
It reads h=3 m=31
